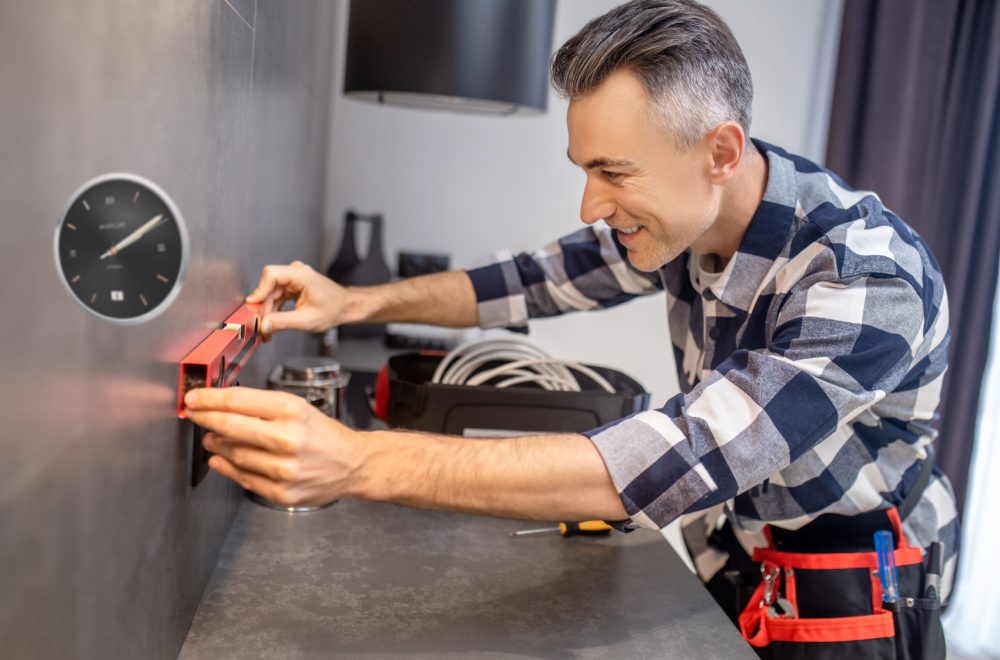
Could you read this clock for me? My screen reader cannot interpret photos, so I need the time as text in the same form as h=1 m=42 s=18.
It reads h=2 m=10 s=11
